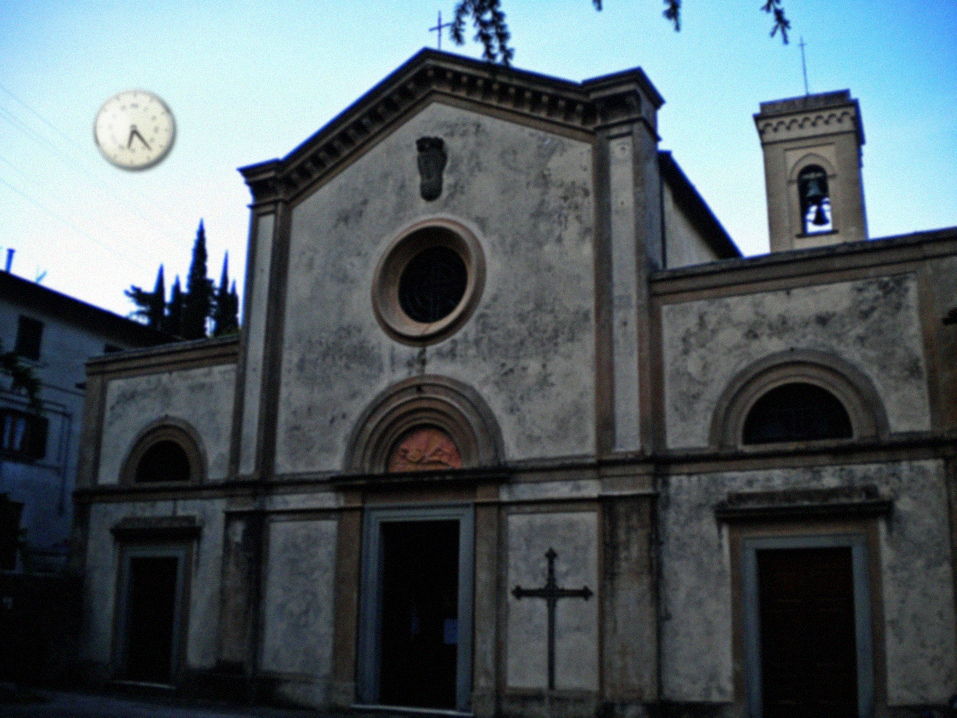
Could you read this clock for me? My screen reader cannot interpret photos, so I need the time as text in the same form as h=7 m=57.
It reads h=6 m=23
